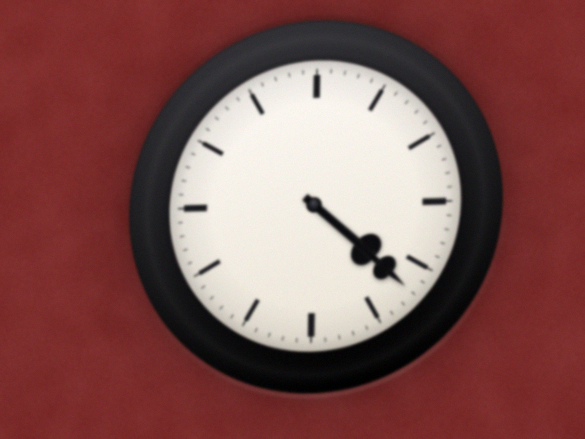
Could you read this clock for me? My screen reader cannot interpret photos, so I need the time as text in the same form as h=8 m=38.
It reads h=4 m=22
